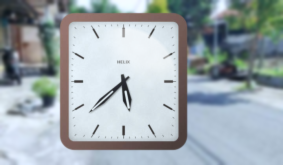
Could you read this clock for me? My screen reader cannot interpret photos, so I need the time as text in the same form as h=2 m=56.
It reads h=5 m=38
